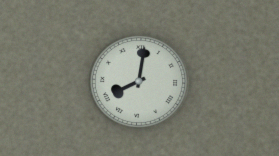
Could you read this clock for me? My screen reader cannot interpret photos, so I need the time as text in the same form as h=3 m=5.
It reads h=8 m=1
